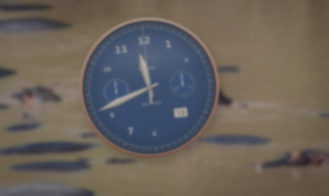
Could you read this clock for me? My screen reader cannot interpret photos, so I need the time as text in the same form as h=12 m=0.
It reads h=11 m=42
